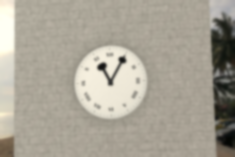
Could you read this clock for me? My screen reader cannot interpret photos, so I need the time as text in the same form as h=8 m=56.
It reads h=11 m=5
